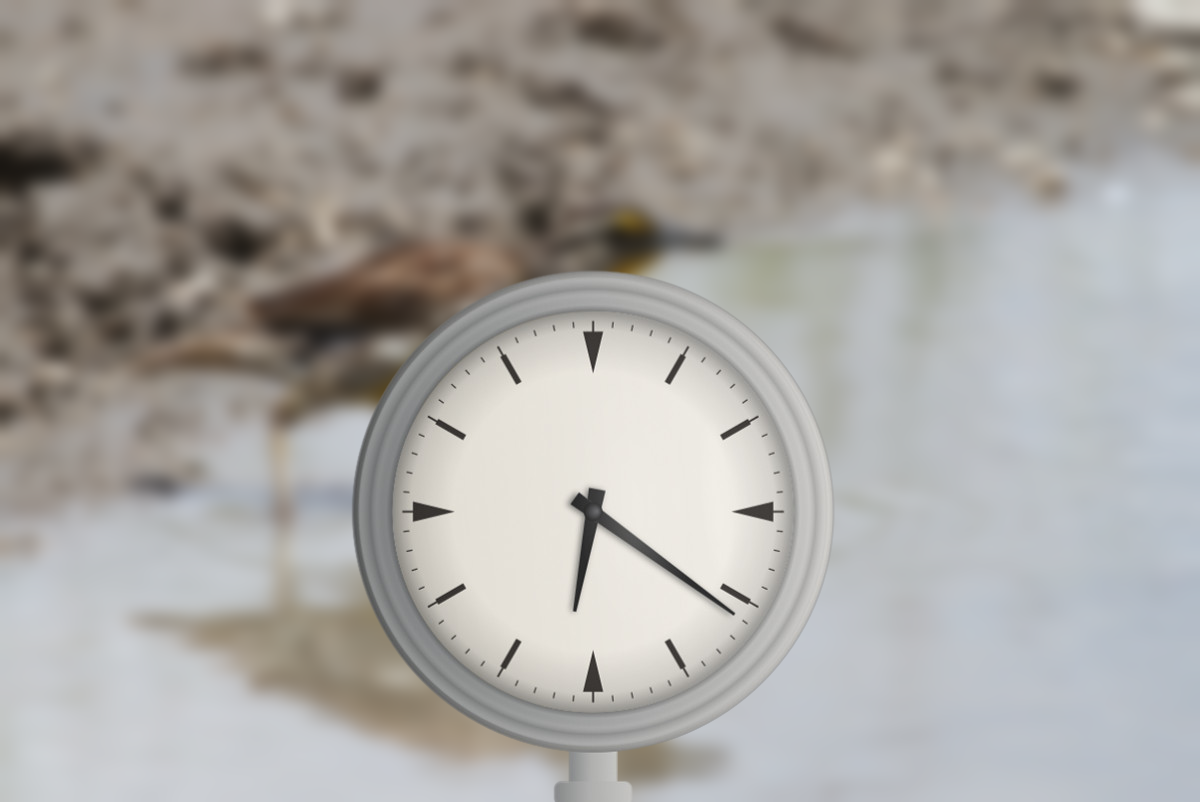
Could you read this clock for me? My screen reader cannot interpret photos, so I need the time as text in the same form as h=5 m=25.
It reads h=6 m=21
